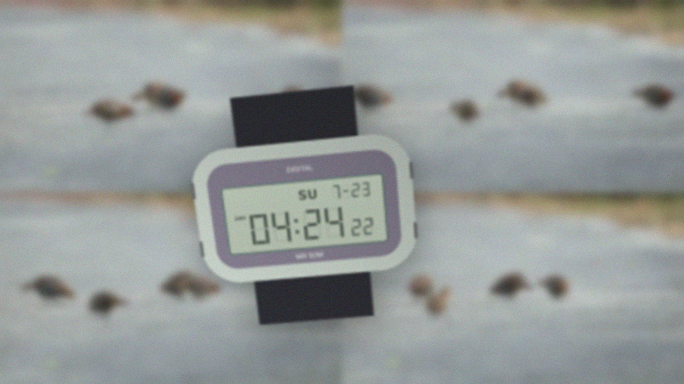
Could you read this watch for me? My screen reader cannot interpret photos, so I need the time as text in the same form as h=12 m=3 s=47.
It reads h=4 m=24 s=22
